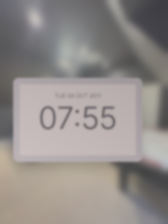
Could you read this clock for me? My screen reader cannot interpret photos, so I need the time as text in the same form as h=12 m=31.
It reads h=7 m=55
